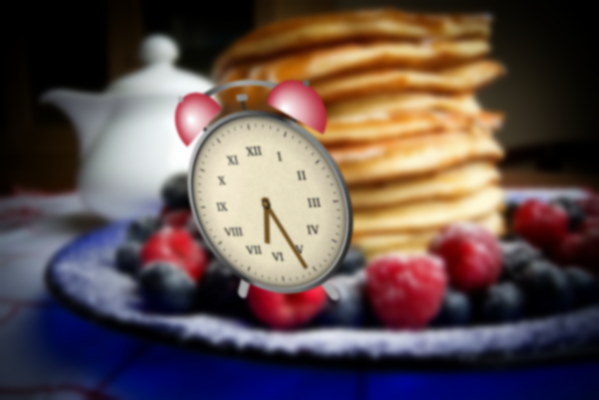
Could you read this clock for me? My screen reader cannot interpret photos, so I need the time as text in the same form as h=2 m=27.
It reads h=6 m=26
